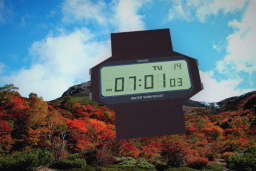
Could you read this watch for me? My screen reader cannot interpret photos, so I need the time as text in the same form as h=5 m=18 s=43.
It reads h=7 m=1 s=3
